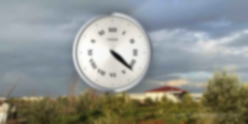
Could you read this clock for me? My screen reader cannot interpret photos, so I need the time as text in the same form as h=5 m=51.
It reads h=4 m=22
